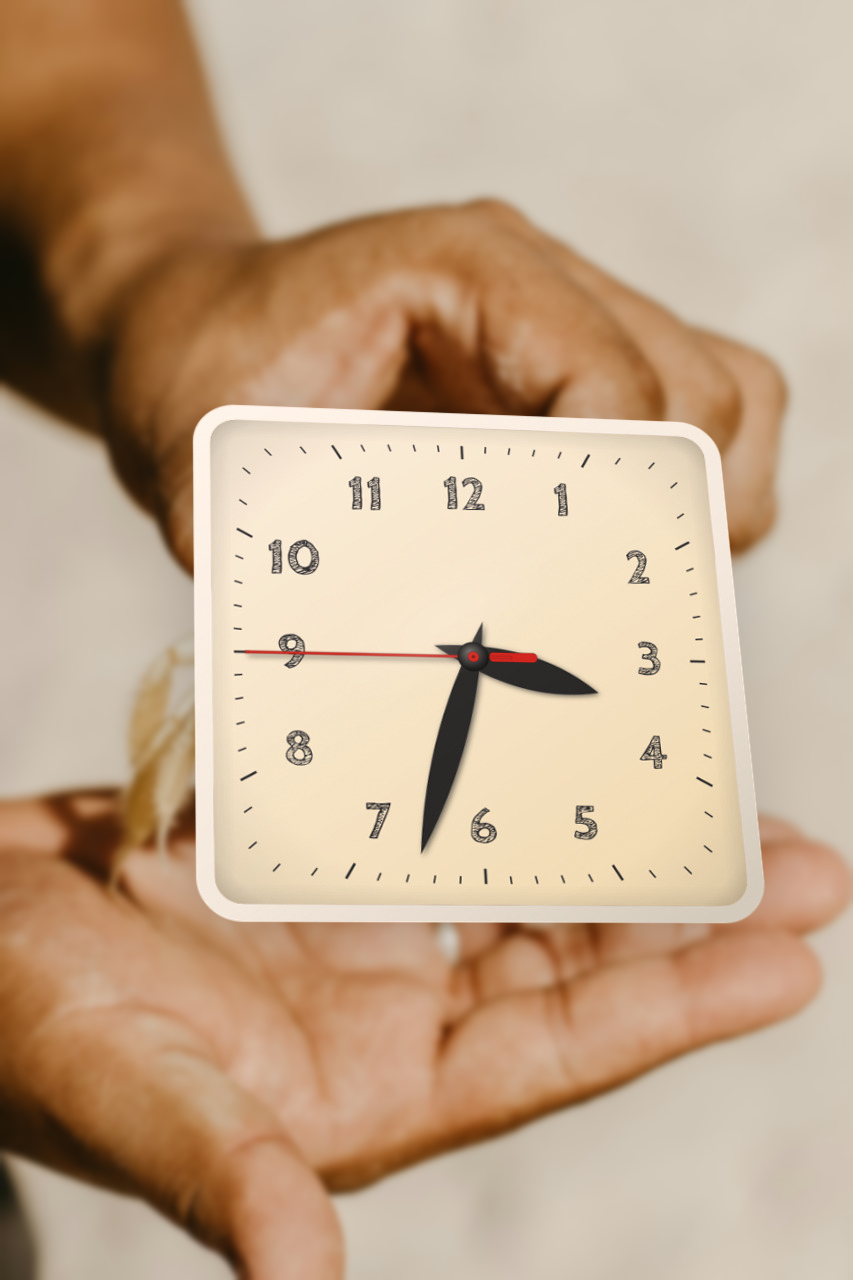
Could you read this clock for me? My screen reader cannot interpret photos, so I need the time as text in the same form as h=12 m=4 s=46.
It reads h=3 m=32 s=45
